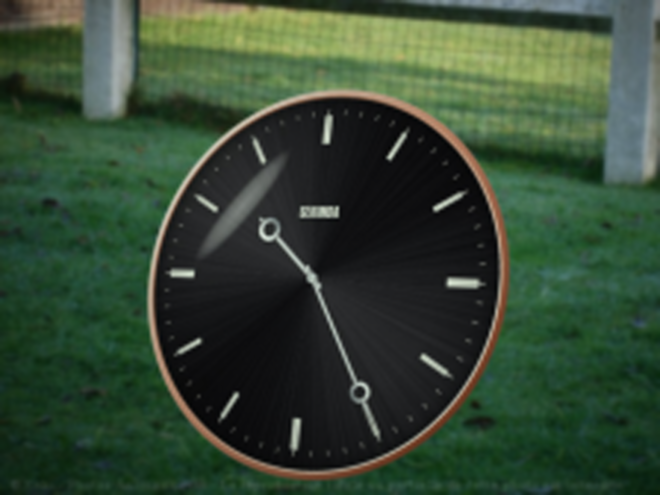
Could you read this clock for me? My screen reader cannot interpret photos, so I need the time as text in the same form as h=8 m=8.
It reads h=10 m=25
